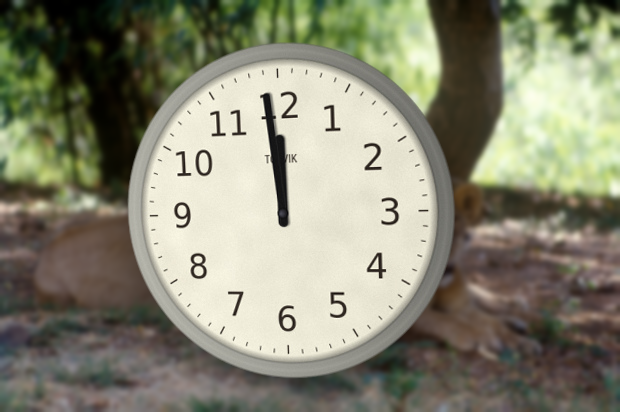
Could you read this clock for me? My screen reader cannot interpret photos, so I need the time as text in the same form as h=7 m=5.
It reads h=11 m=59
